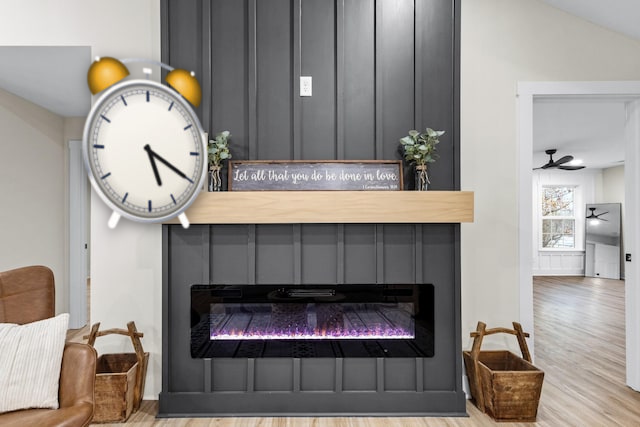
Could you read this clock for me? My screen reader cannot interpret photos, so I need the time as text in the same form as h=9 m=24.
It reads h=5 m=20
